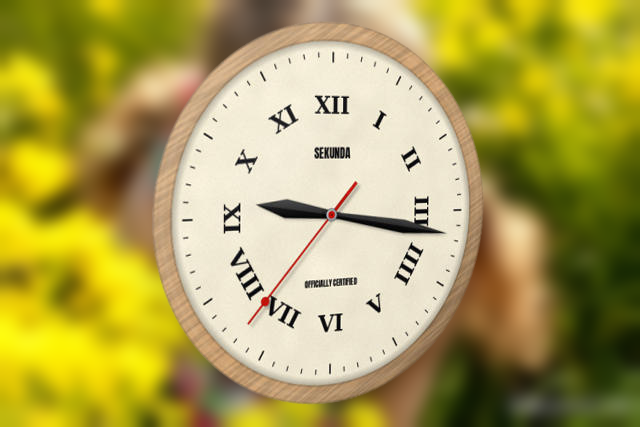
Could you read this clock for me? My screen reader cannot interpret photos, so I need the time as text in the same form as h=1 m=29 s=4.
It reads h=9 m=16 s=37
